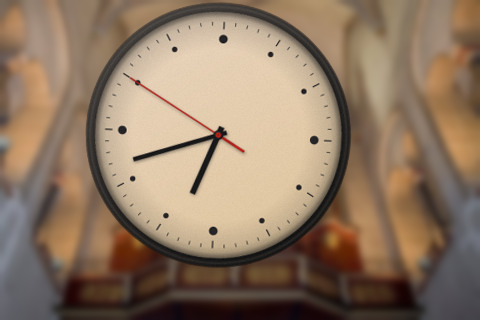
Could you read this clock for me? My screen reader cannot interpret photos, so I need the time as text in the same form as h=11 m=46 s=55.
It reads h=6 m=41 s=50
